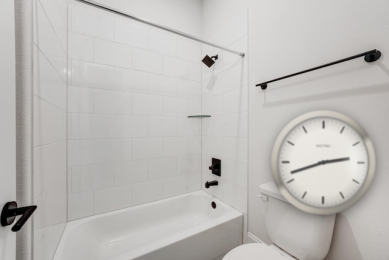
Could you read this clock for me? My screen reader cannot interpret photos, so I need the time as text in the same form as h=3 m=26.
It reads h=2 m=42
